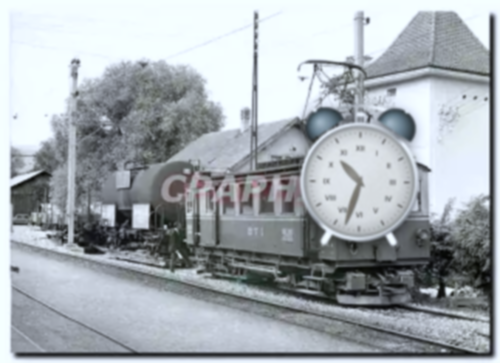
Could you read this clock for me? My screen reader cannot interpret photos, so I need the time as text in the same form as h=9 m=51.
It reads h=10 m=33
